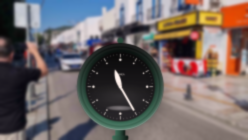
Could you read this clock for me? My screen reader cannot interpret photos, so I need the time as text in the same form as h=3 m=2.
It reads h=11 m=25
